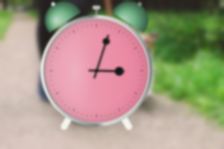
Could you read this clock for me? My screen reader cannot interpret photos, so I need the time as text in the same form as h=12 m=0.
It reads h=3 m=3
